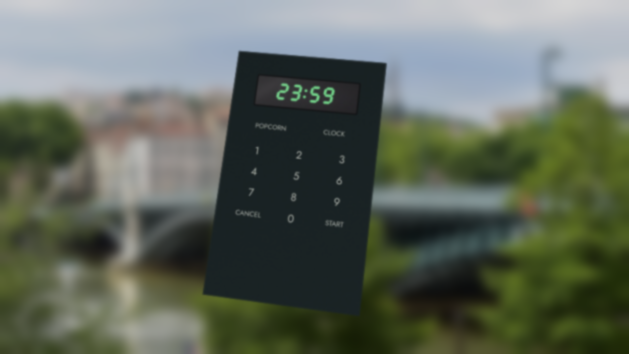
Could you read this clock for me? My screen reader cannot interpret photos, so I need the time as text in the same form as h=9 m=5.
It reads h=23 m=59
